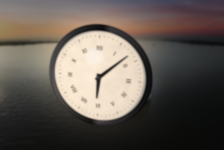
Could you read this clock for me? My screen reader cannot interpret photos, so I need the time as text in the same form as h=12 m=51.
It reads h=6 m=8
